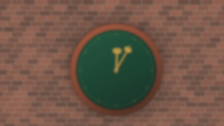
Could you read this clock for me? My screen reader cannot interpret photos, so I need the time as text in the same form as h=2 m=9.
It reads h=12 m=5
